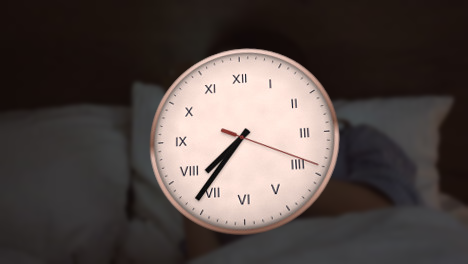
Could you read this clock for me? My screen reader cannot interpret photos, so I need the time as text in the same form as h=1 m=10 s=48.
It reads h=7 m=36 s=19
